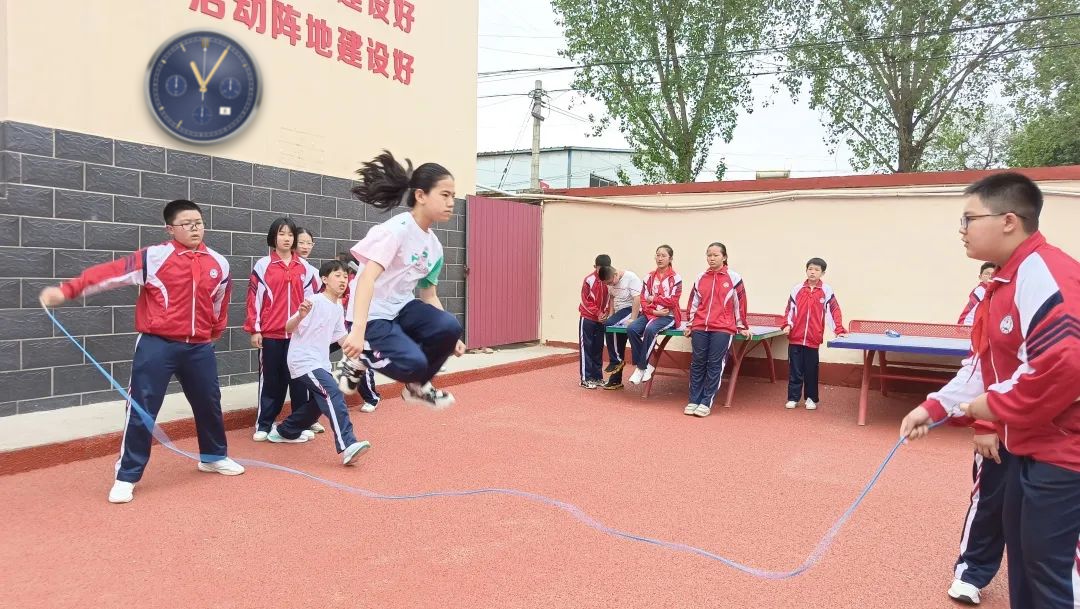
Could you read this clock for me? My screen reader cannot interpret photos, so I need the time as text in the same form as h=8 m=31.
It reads h=11 m=5
